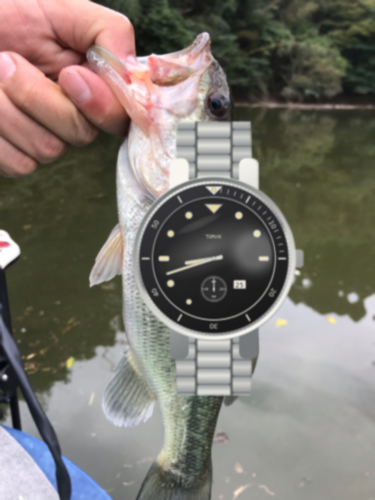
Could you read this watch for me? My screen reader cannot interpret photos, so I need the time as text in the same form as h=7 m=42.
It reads h=8 m=42
